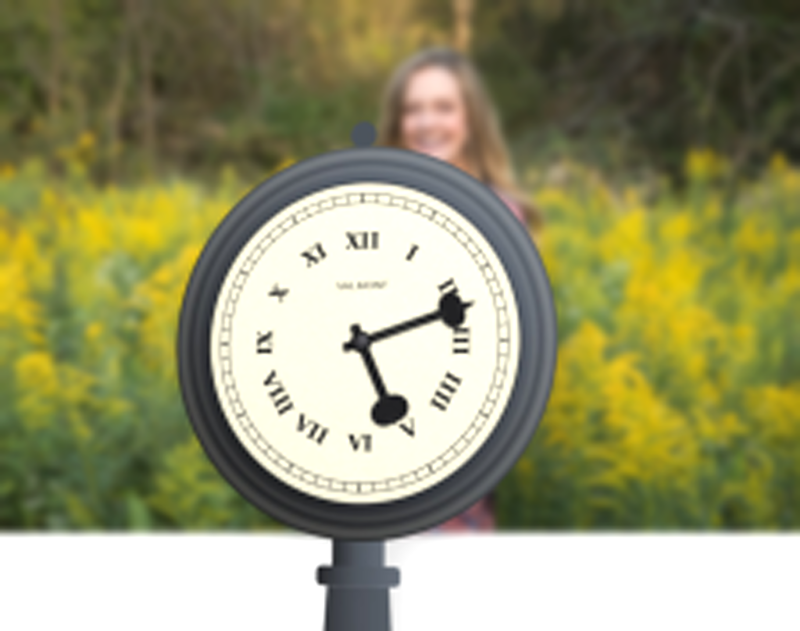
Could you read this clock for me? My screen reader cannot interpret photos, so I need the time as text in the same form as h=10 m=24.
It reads h=5 m=12
